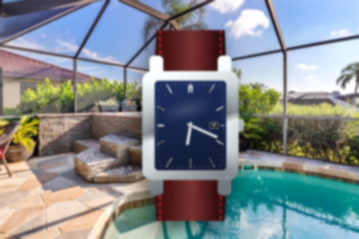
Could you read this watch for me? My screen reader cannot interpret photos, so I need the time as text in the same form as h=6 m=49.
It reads h=6 m=19
